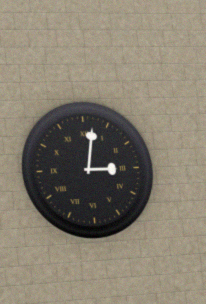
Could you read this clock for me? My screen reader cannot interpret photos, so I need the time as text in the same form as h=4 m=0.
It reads h=3 m=2
